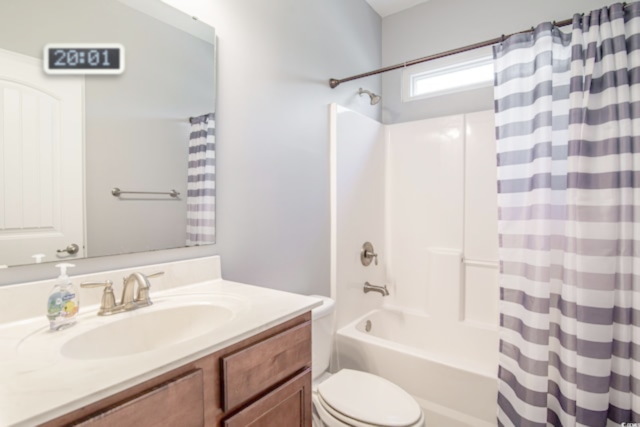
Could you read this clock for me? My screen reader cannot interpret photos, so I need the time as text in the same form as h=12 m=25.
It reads h=20 m=1
